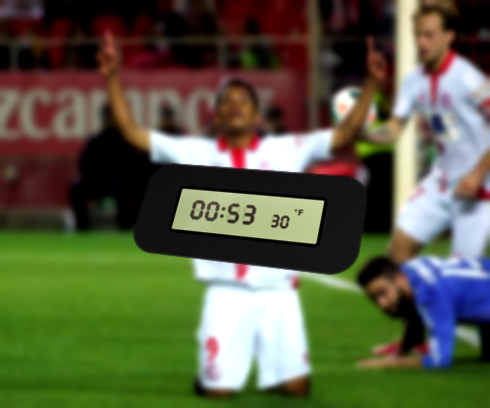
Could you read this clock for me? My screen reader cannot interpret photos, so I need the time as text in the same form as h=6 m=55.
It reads h=0 m=53
